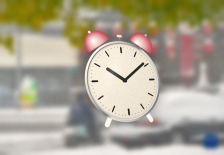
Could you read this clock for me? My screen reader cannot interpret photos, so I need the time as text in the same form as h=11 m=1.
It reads h=10 m=9
